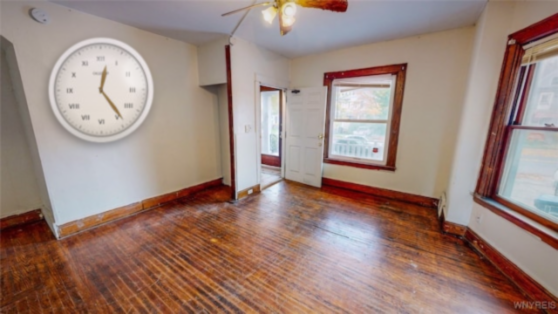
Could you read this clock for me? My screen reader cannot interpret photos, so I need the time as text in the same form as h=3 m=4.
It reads h=12 m=24
